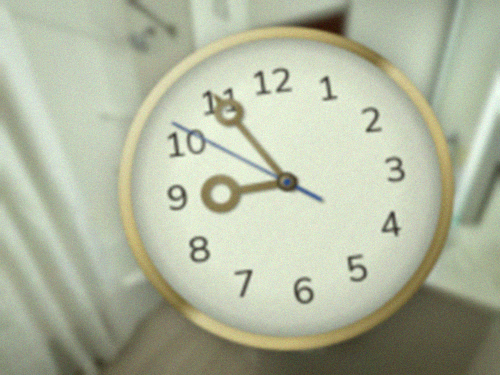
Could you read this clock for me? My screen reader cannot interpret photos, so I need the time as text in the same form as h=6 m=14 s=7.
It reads h=8 m=54 s=51
